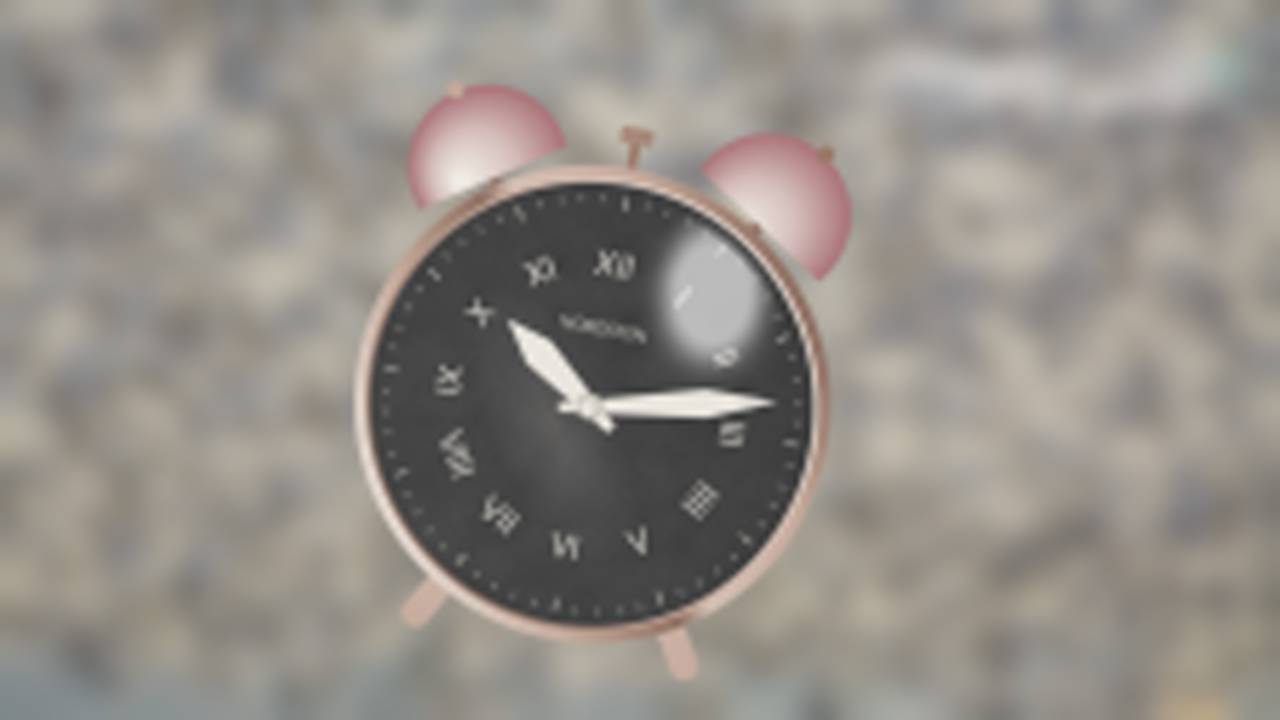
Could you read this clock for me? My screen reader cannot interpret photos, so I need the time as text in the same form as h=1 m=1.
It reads h=10 m=13
